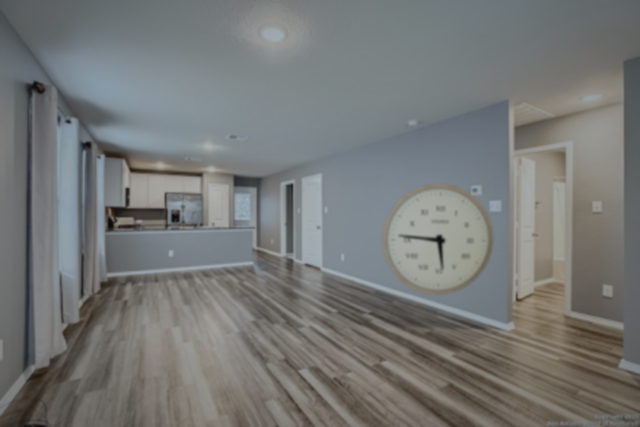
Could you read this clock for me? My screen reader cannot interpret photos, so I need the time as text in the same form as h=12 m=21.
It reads h=5 m=46
